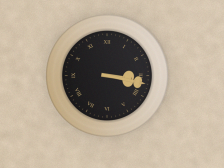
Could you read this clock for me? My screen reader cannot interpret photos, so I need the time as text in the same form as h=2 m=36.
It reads h=3 m=17
